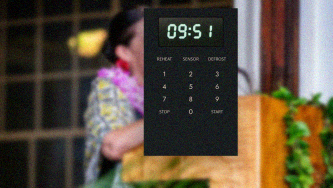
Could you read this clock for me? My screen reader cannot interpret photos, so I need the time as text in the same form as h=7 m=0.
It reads h=9 m=51
